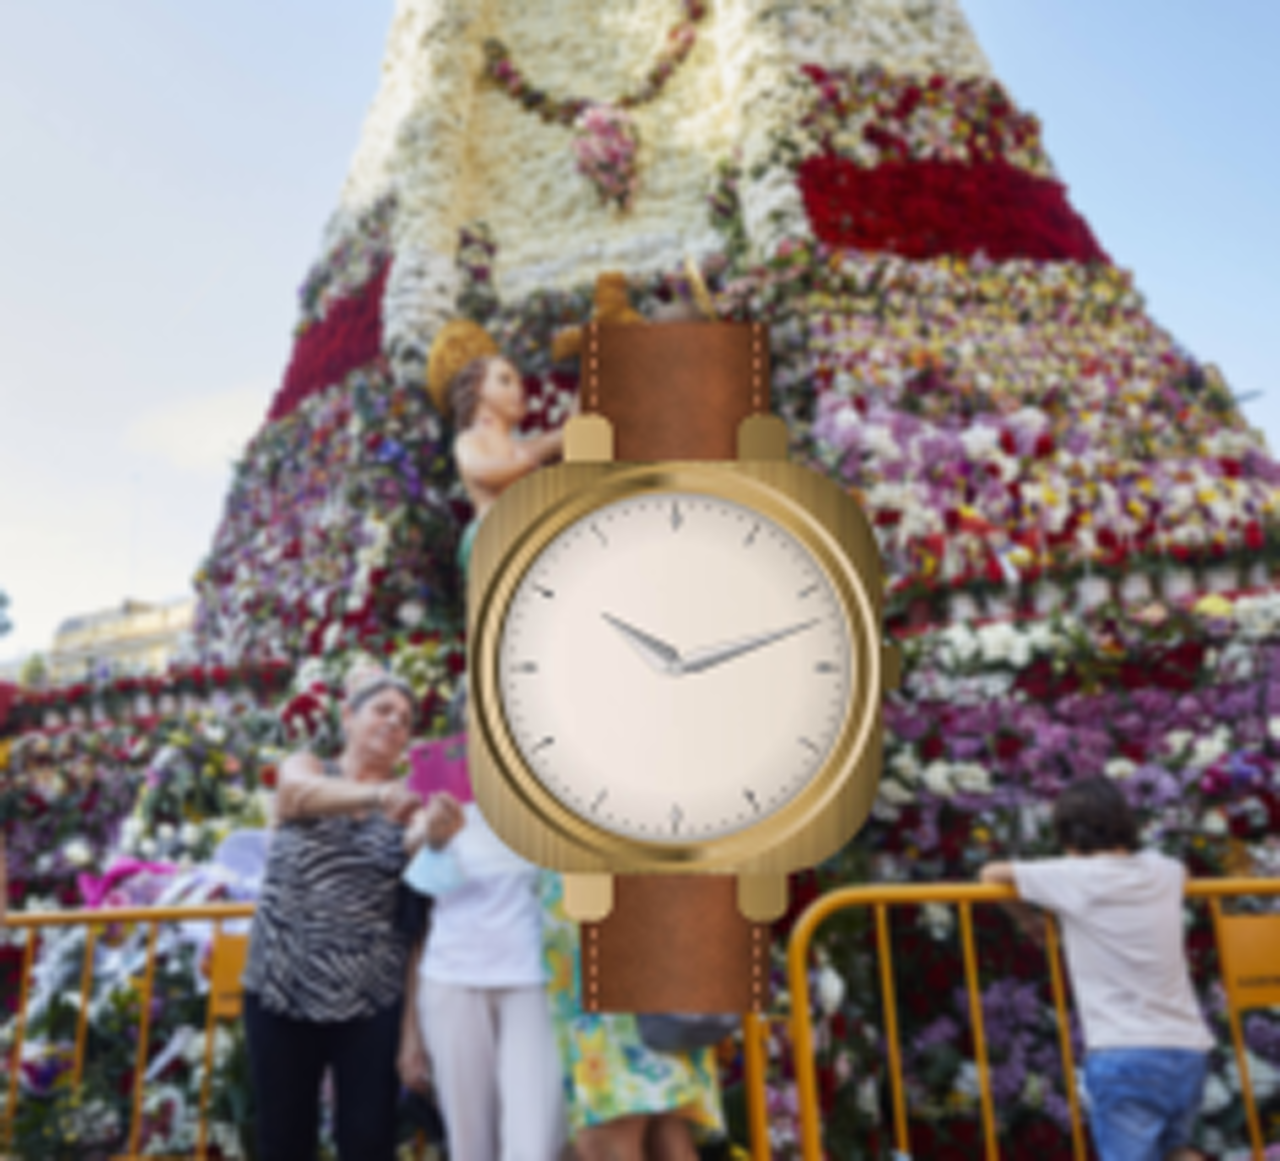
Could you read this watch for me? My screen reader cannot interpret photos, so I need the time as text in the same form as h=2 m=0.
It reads h=10 m=12
